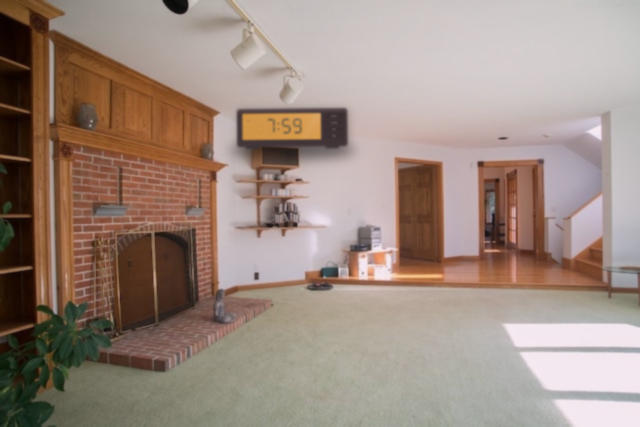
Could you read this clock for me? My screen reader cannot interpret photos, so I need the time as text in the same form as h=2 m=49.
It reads h=7 m=59
